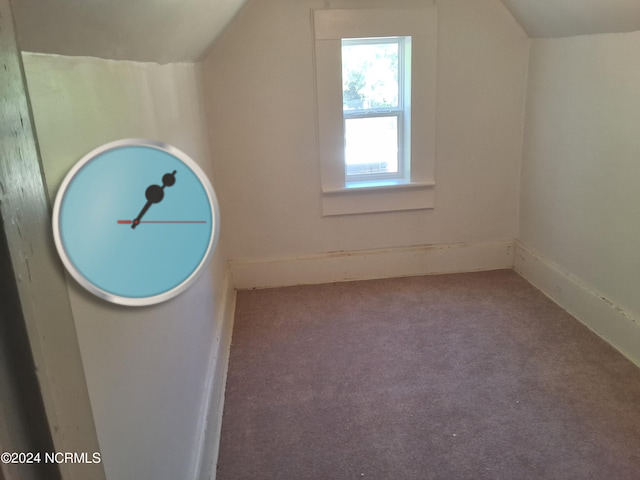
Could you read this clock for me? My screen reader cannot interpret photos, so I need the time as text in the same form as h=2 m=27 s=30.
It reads h=1 m=6 s=15
